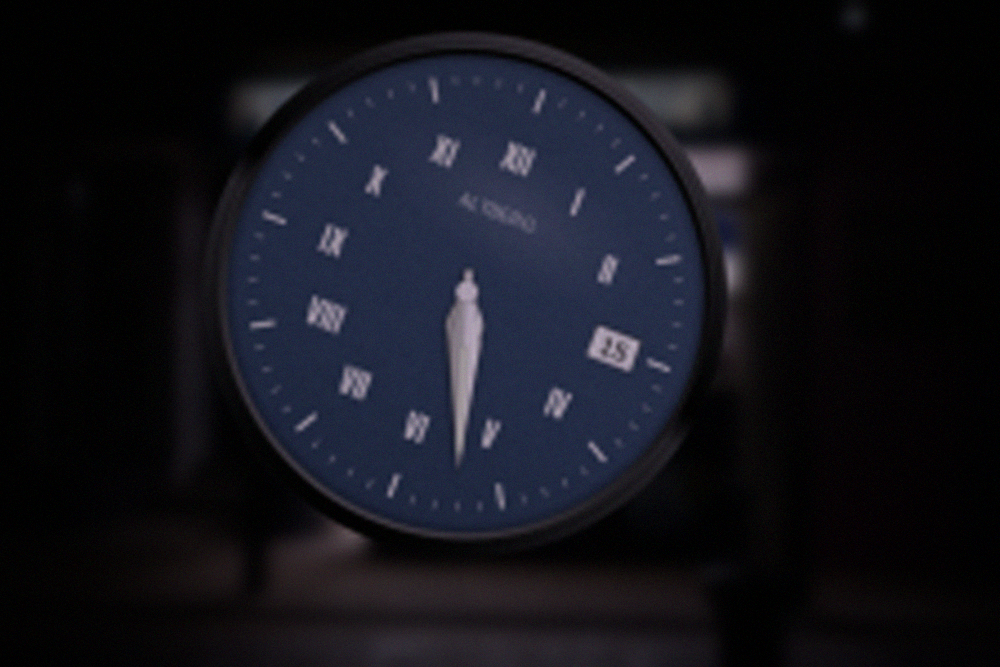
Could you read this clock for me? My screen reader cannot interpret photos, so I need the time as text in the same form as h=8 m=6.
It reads h=5 m=27
